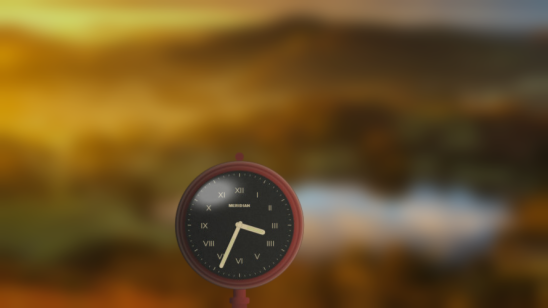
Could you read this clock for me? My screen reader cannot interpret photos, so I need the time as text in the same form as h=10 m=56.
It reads h=3 m=34
